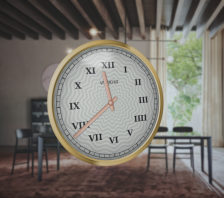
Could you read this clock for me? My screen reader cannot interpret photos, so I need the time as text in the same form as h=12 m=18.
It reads h=11 m=39
